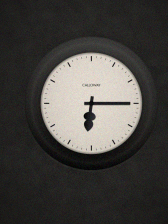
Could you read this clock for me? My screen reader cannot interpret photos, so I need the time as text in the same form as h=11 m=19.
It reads h=6 m=15
